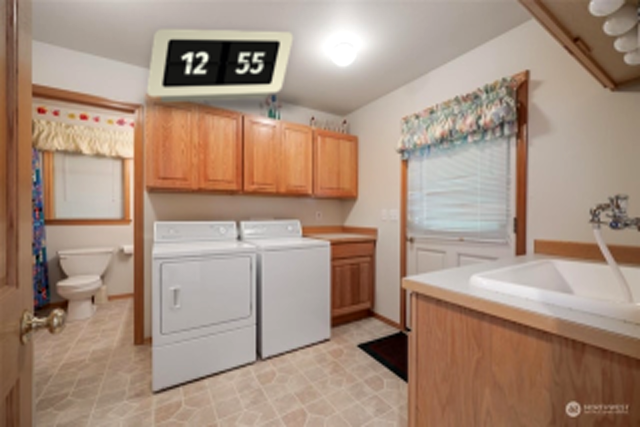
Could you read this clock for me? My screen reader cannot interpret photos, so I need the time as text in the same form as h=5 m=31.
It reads h=12 m=55
